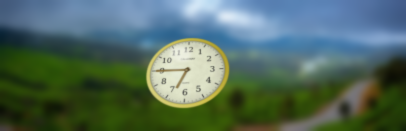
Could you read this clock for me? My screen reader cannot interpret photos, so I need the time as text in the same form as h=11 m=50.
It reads h=6 m=45
